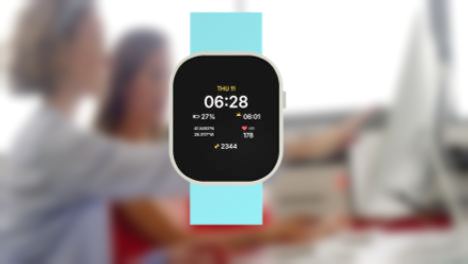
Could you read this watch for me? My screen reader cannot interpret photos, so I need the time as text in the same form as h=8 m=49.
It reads h=6 m=28
